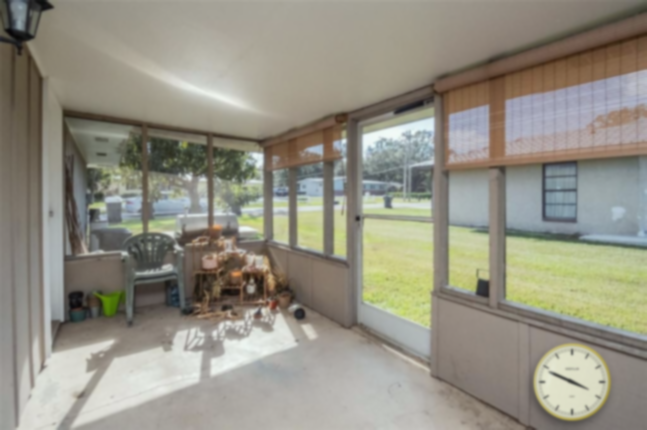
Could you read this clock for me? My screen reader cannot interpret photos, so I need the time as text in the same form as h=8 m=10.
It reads h=3 m=49
